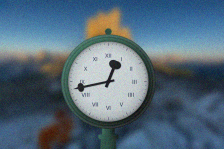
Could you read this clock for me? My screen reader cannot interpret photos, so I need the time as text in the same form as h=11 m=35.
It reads h=12 m=43
